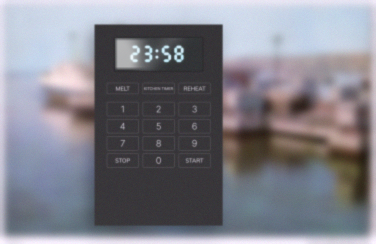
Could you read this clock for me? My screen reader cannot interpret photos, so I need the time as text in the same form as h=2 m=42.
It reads h=23 m=58
